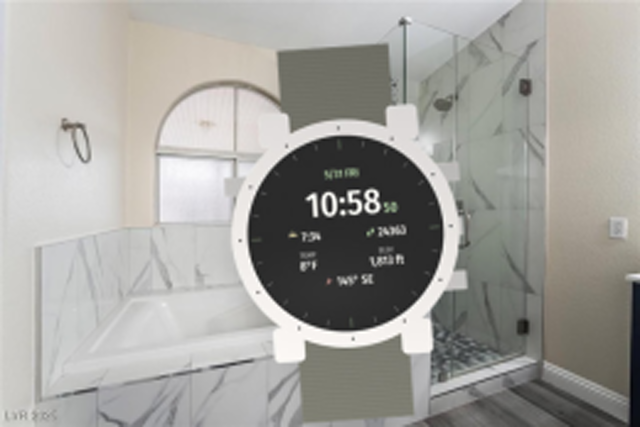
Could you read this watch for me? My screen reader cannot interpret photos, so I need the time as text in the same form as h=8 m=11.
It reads h=10 m=58
